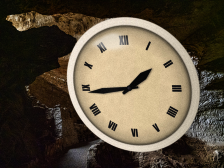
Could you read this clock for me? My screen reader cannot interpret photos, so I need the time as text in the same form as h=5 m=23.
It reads h=1 m=44
